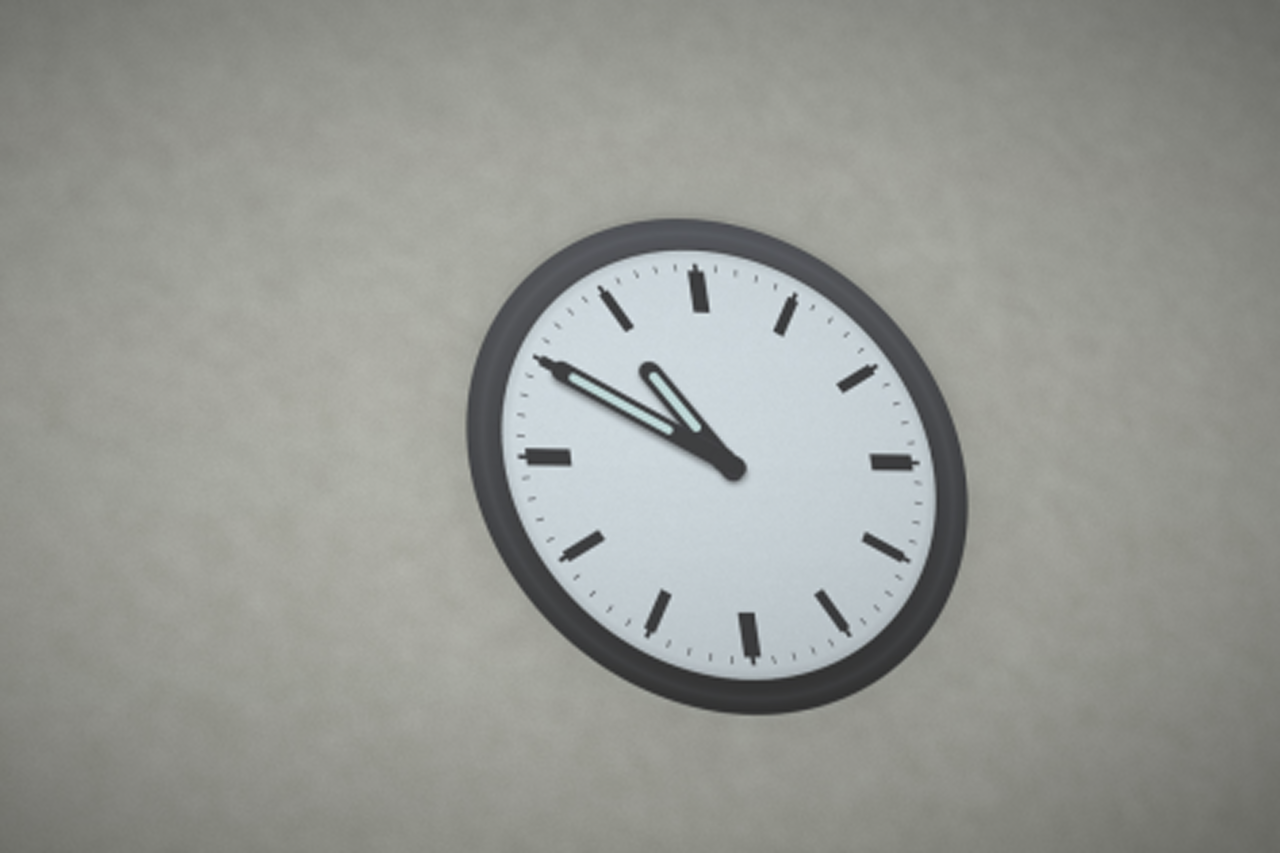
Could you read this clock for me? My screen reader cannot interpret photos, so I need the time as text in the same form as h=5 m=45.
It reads h=10 m=50
